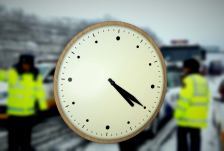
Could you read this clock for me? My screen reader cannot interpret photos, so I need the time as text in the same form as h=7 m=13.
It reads h=4 m=20
